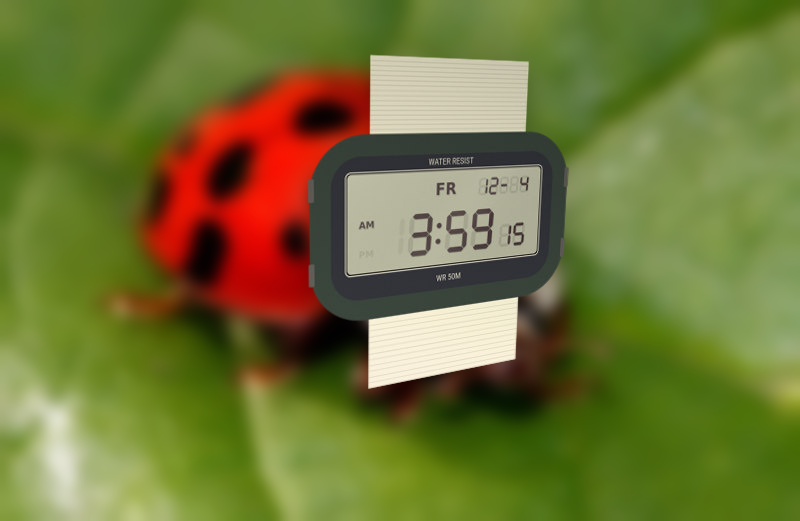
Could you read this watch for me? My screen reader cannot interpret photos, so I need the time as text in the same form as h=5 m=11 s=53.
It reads h=3 m=59 s=15
